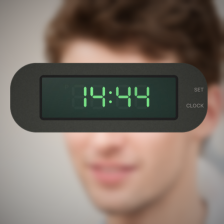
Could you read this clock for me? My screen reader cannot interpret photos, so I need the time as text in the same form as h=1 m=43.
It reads h=14 m=44
